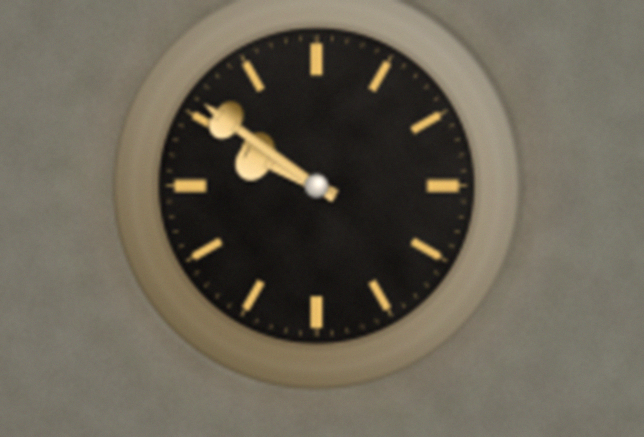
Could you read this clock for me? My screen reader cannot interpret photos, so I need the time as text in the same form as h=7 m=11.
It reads h=9 m=51
